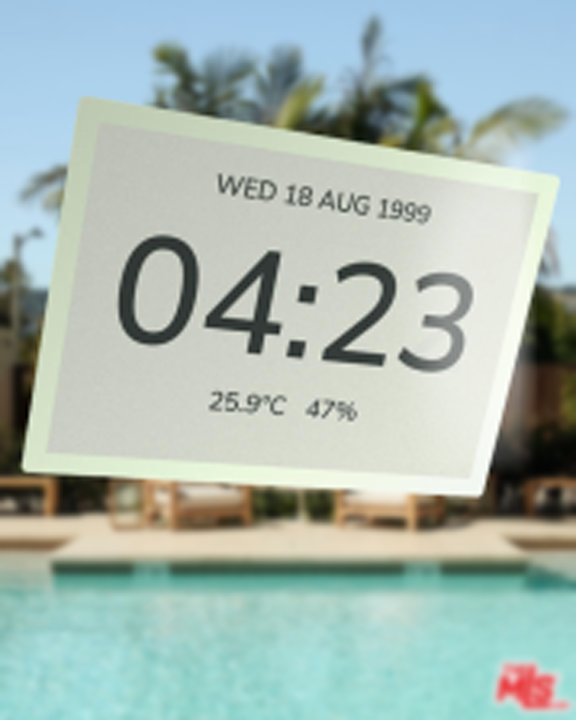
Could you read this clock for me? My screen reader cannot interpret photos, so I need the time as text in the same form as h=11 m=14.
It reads h=4 m=23
